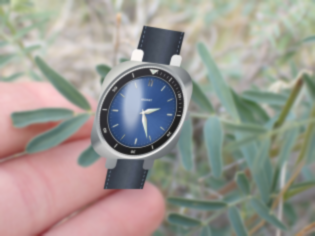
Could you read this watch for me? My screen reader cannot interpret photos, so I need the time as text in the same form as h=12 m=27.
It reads h=2 m=26
